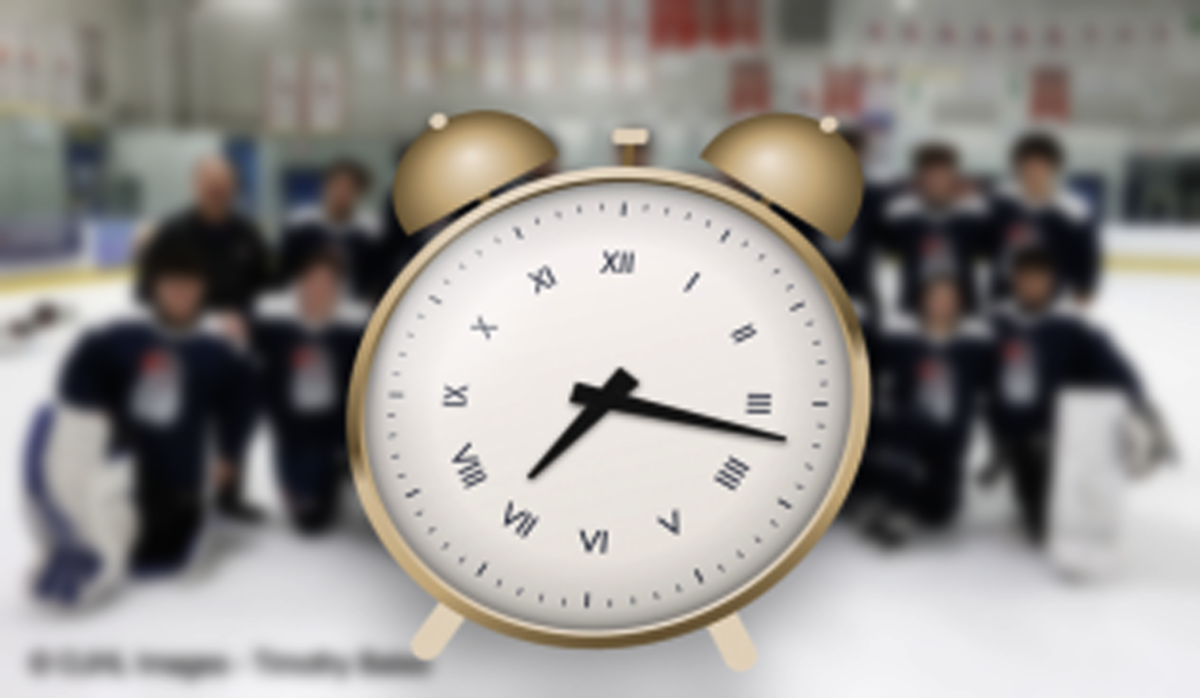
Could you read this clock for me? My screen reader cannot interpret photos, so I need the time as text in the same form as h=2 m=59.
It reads h=7 m=17
